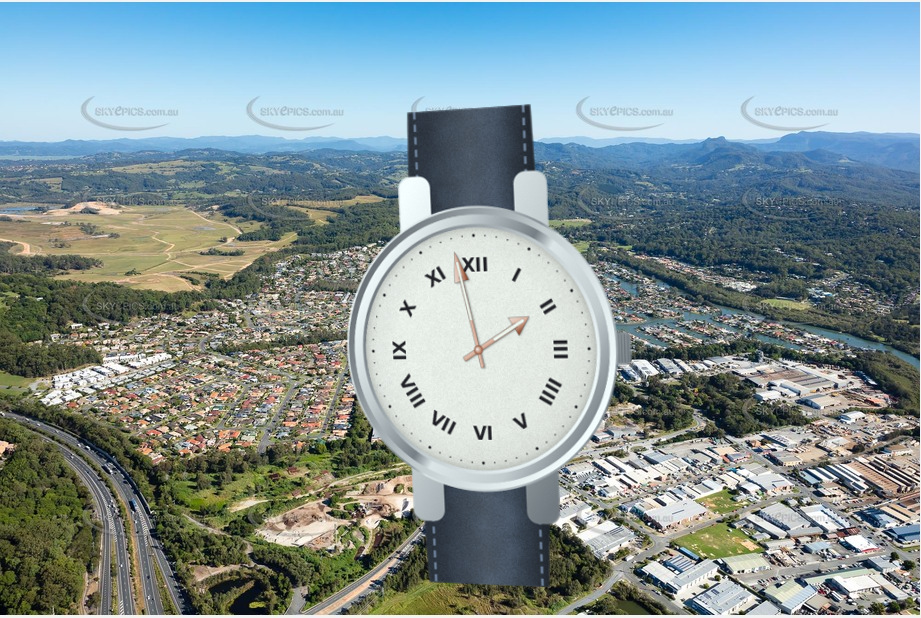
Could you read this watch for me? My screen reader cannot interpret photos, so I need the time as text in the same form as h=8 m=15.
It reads h=1 m=58
